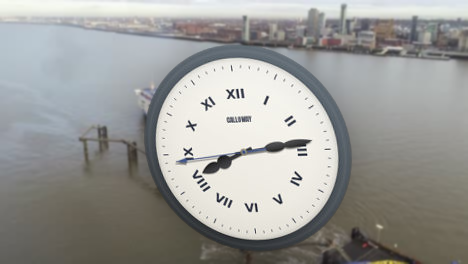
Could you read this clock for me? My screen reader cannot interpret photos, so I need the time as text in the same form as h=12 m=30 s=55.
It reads h=8 m=13 s=44
